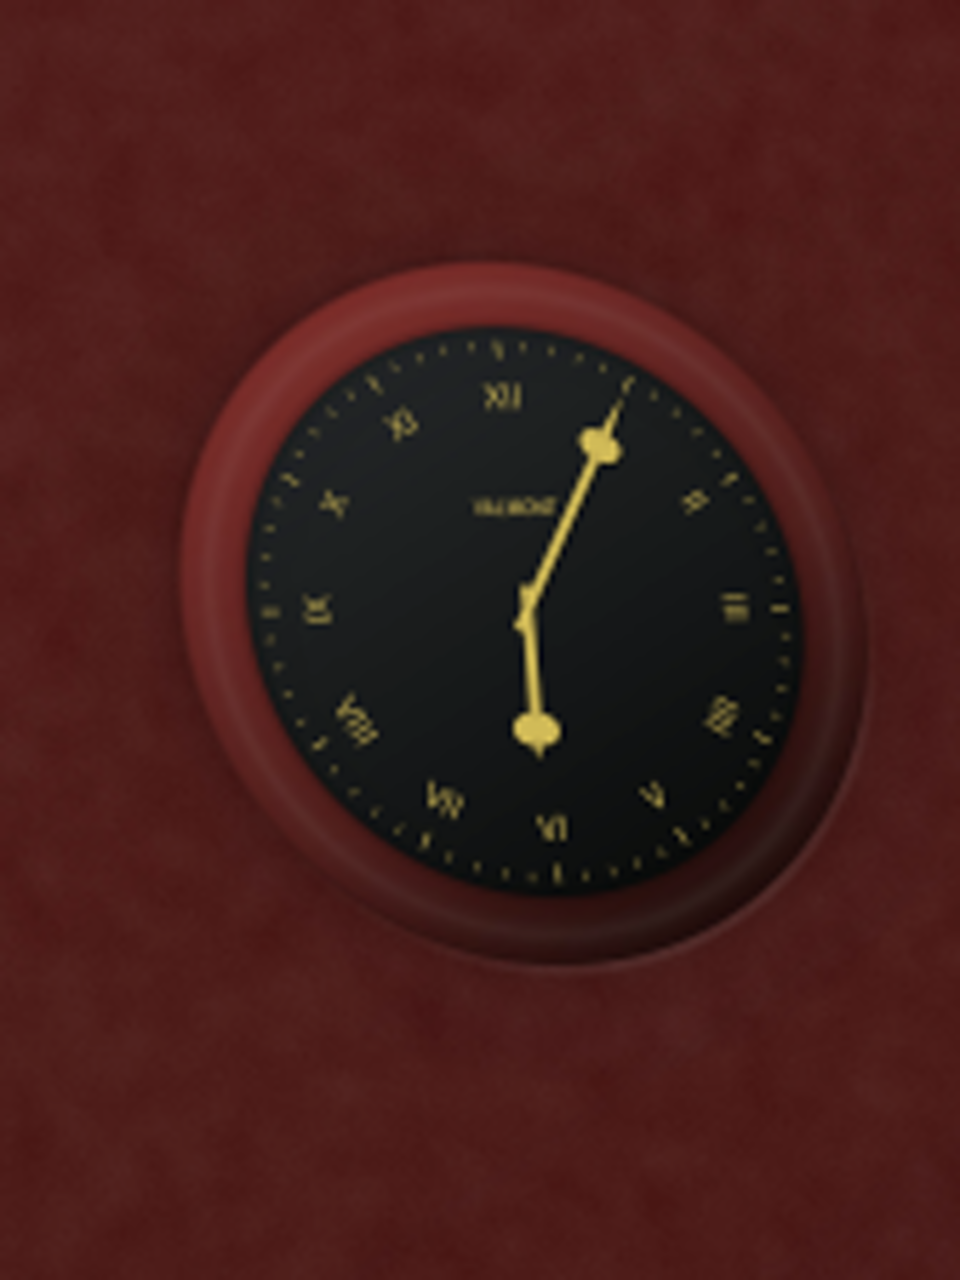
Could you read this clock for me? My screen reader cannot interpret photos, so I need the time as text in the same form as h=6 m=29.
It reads h=6 m=5
